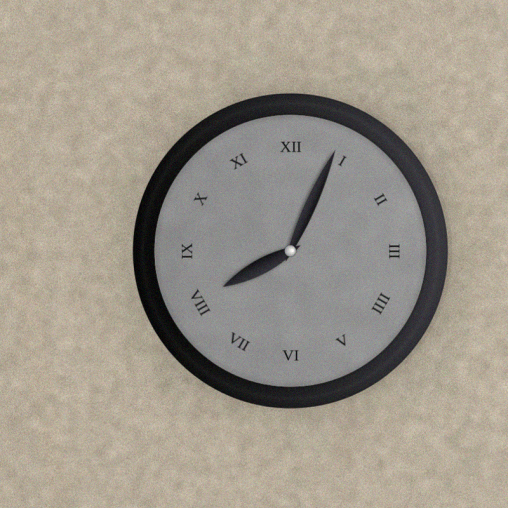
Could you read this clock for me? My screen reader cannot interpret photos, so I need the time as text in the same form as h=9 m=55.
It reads h=8 m=4
